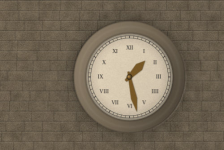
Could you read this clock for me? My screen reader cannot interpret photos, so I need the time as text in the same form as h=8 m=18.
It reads h=1 m=28
